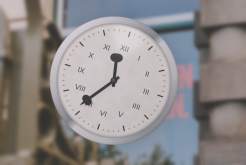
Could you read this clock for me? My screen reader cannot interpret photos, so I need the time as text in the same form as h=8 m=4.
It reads h=11 m=36
